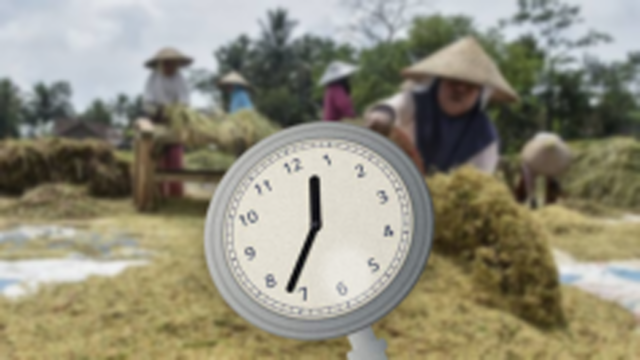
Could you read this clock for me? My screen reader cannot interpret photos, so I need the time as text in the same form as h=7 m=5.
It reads h=12 m=37
